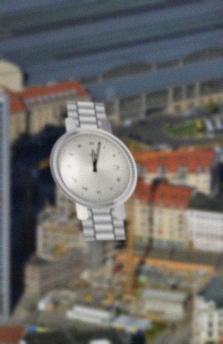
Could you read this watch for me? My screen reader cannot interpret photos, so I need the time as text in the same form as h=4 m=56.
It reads h=12 m=3
